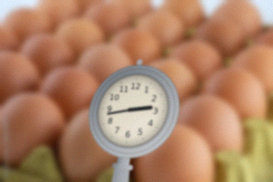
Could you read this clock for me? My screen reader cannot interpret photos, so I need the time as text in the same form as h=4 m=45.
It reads h=2 m=43
